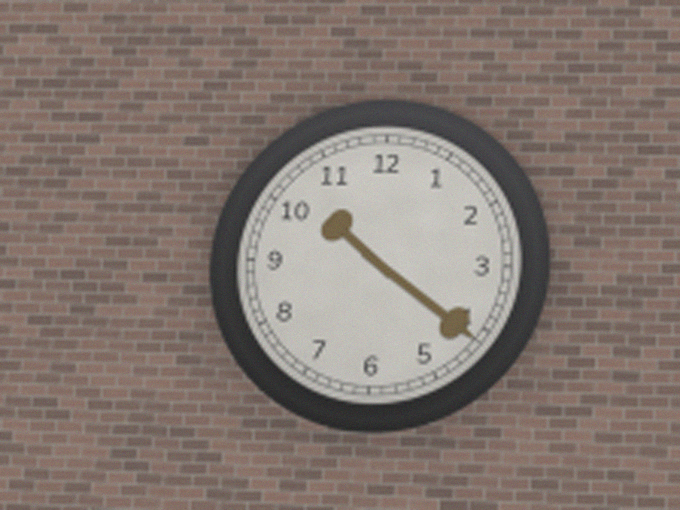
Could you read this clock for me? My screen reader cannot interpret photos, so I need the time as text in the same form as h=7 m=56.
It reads h=10 m=21
